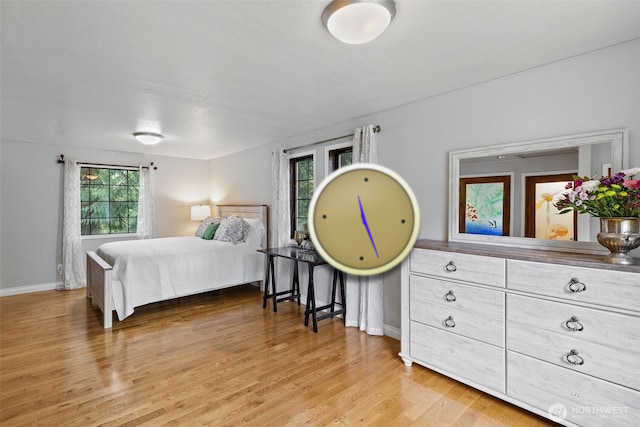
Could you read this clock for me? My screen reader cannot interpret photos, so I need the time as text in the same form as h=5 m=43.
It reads h=11 m=26
